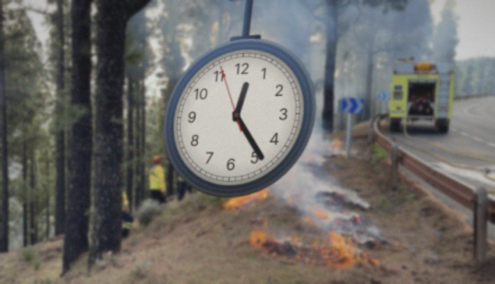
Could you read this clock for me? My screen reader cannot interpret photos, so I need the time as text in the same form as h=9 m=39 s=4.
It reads h=12 m=23 s=56
